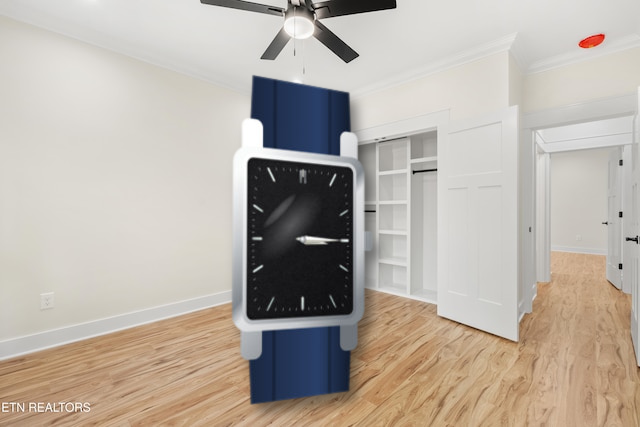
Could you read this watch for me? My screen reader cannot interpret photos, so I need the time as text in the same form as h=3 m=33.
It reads h=3 m=15
